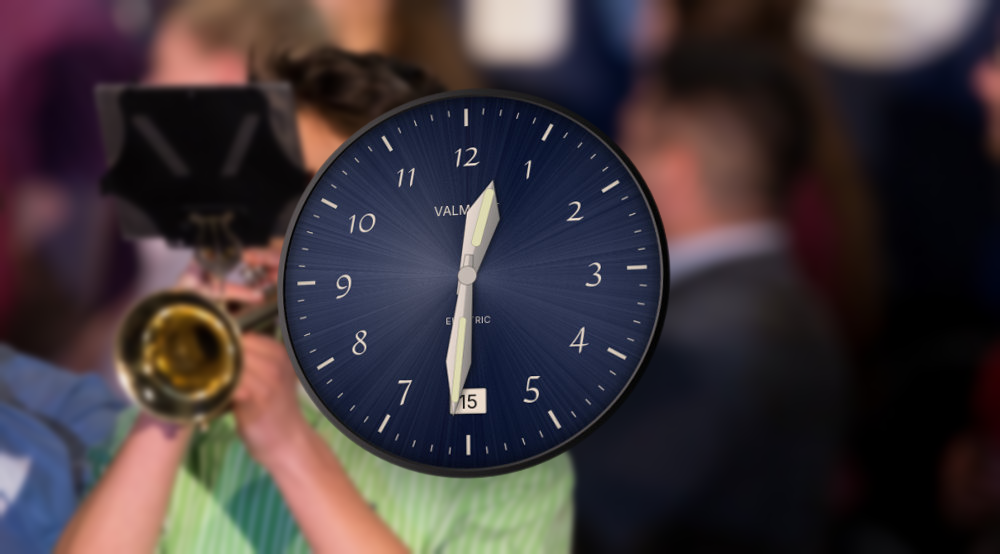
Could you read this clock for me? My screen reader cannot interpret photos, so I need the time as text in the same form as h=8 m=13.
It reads h=12 m=31
